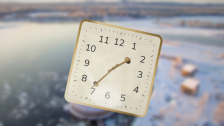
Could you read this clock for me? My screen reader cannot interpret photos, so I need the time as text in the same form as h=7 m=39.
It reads h=1 m=36
